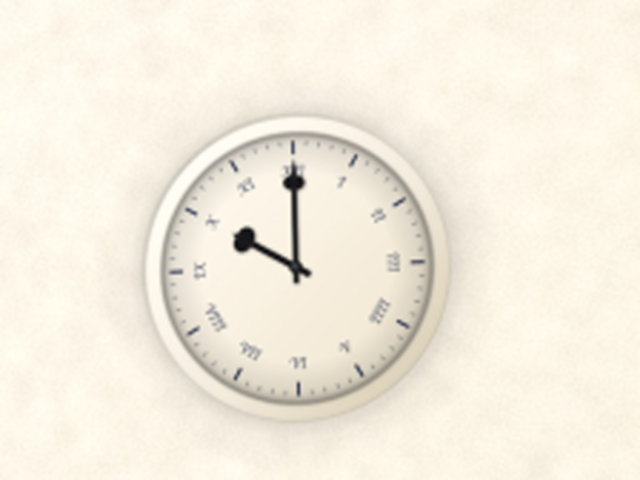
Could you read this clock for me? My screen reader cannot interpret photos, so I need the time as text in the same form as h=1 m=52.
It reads h=10 m=0
